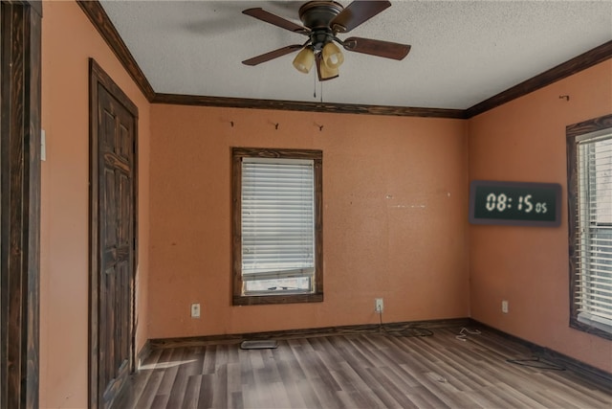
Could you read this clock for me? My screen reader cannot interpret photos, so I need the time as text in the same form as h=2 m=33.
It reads h=8 m=15
